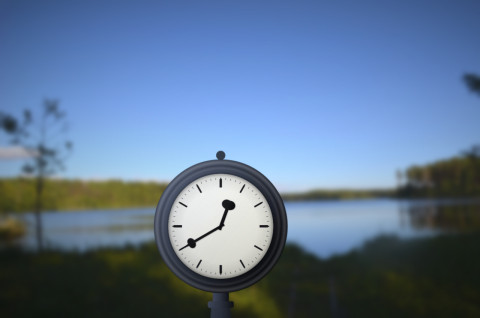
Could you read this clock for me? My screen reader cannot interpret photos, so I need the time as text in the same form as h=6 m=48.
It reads h=12 m=40
